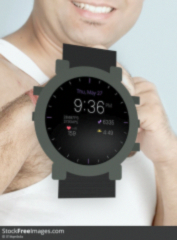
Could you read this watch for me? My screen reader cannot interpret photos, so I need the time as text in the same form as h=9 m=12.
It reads h=9 m=36
